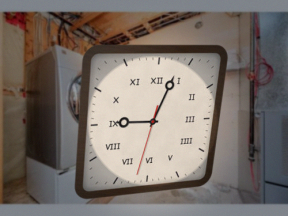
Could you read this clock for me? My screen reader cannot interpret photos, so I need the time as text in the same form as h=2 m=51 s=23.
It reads h=9 m=3 s=32
